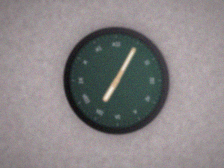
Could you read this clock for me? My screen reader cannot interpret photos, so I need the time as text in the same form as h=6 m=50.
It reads h=7 m=5
